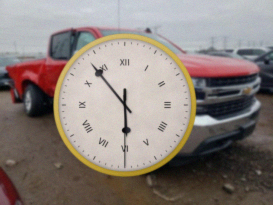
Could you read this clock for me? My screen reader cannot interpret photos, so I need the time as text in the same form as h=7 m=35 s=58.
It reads h=5 m=53 s=30
